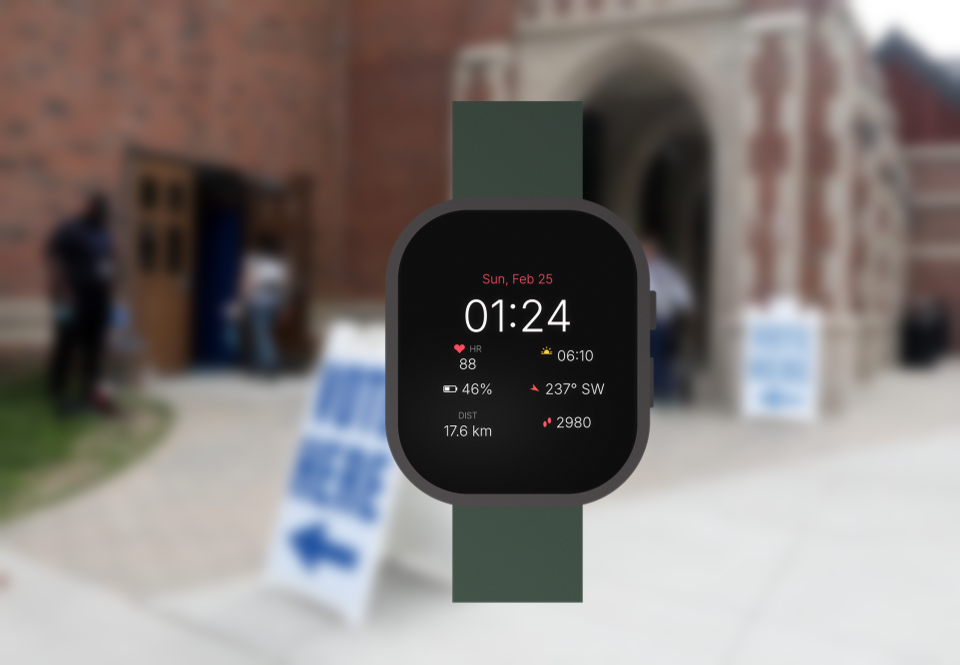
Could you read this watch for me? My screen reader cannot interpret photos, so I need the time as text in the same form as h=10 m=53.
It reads h=1 m=24
